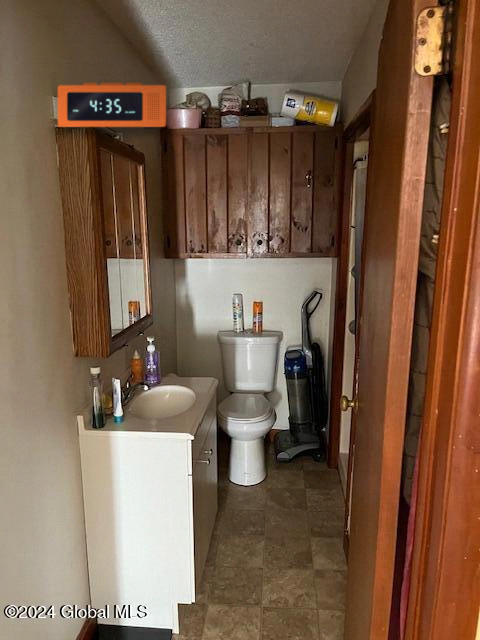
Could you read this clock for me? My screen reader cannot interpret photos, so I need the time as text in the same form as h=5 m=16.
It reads h=4 m=35
